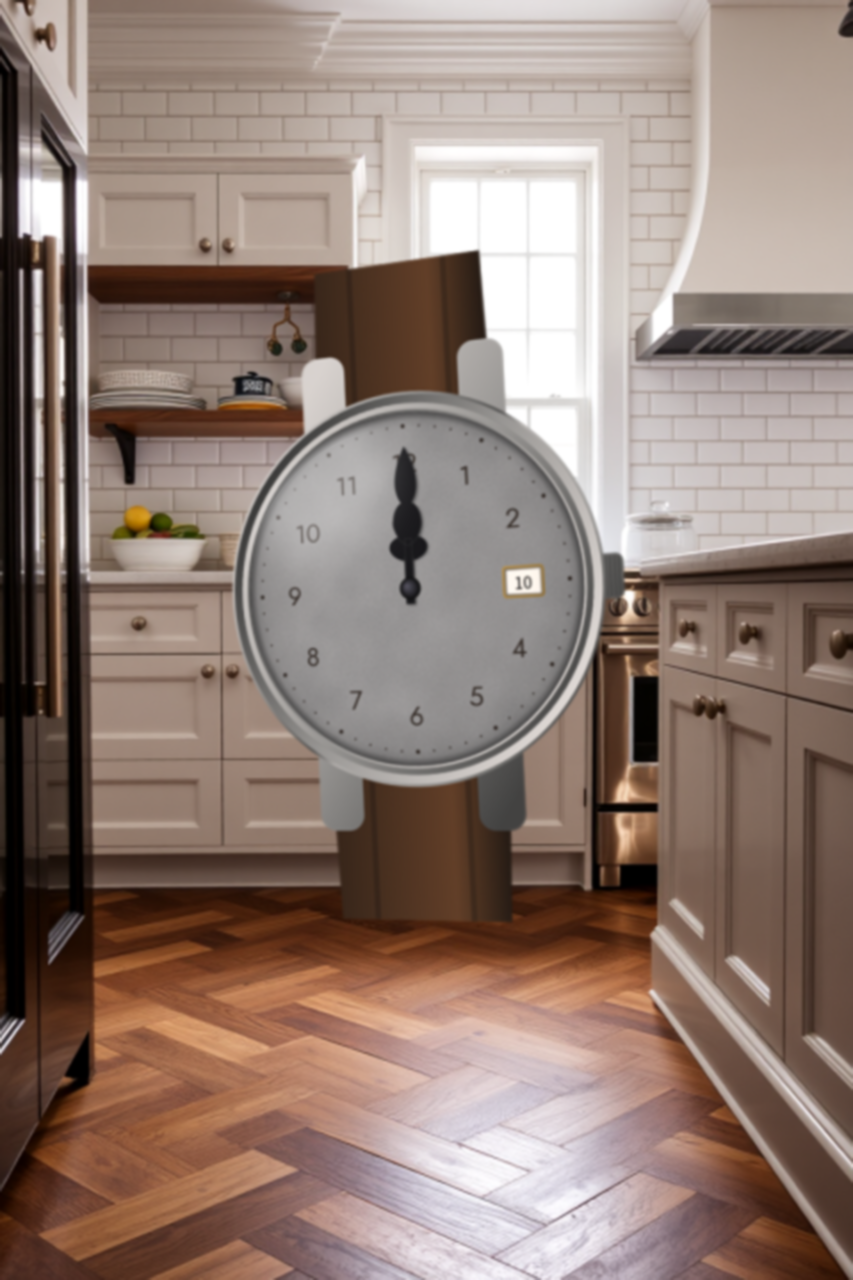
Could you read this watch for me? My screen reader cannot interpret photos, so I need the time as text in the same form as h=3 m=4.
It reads h=12 m=0
